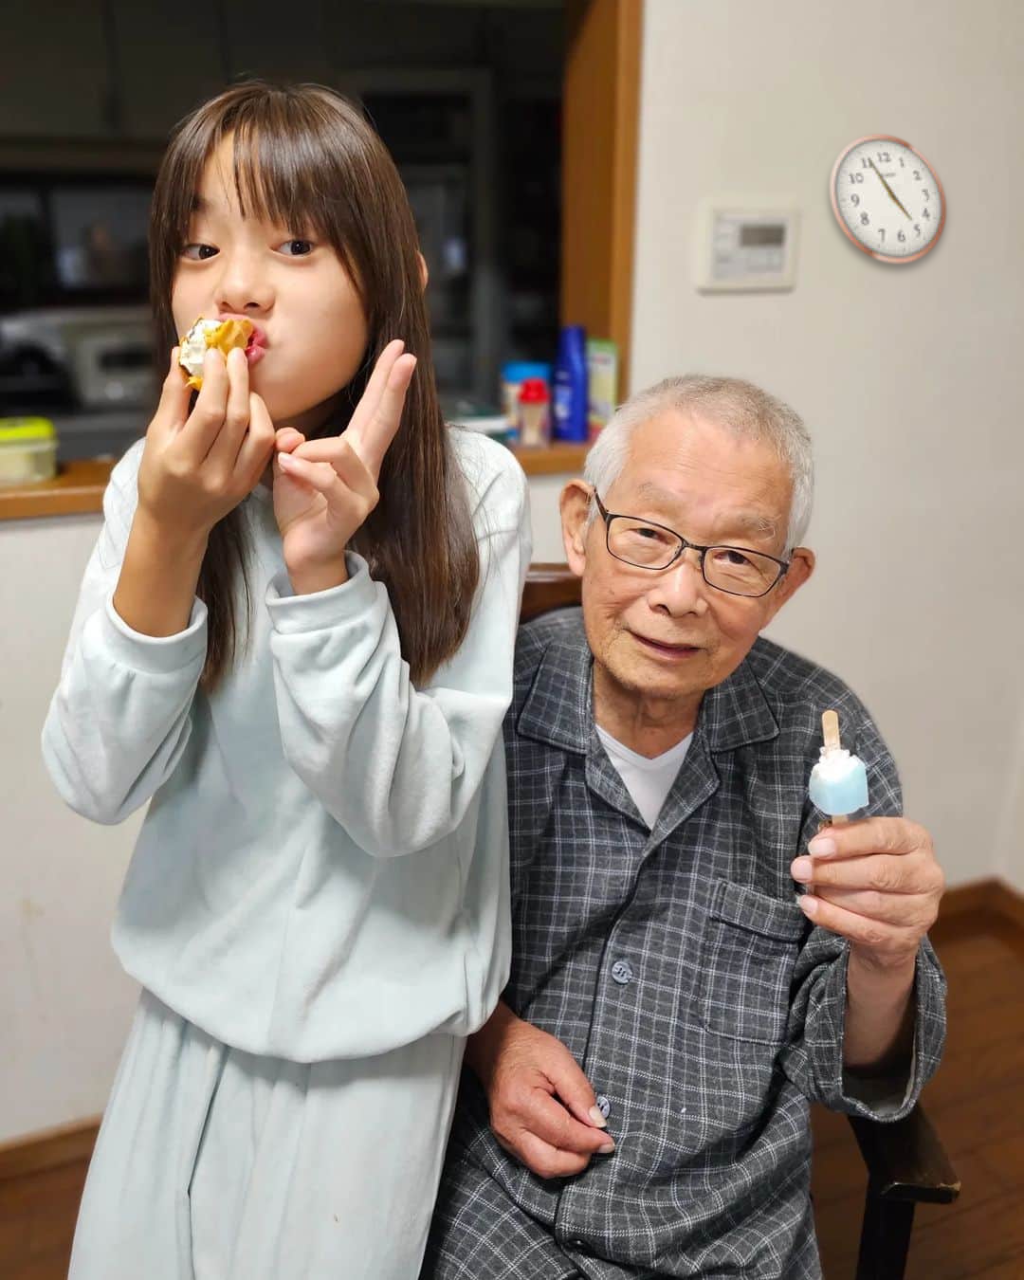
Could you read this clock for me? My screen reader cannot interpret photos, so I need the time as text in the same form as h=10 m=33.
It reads h=4 m=56
